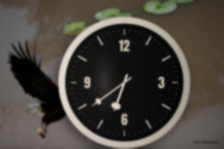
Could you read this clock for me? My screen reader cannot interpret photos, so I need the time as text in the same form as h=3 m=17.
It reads h=6 m=39
